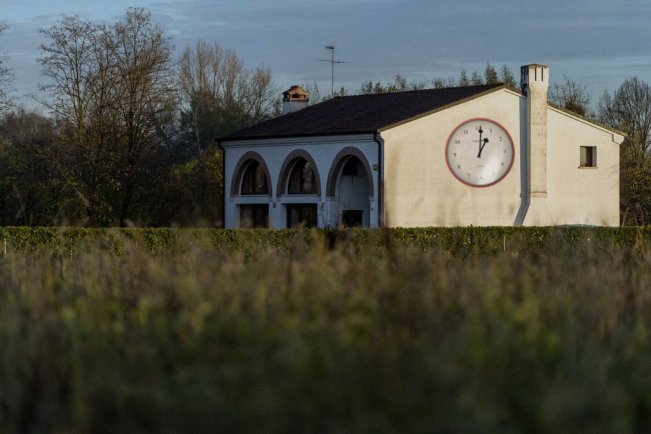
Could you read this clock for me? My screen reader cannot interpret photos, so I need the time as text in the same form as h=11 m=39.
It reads h=1 m=1
